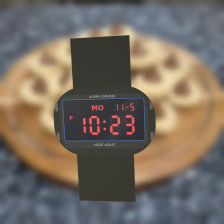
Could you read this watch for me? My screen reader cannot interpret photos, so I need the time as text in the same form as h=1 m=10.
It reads h=10 m=23
